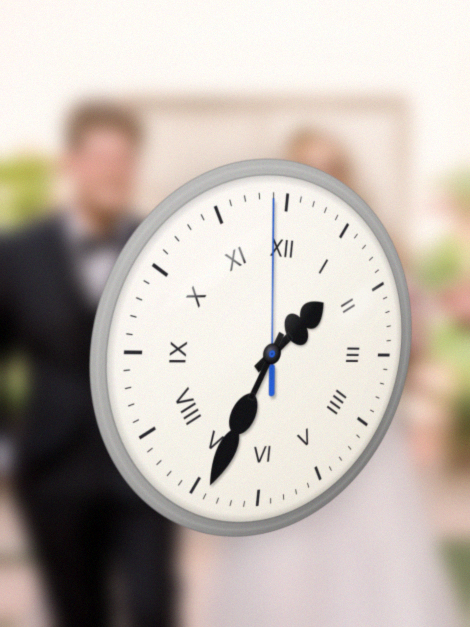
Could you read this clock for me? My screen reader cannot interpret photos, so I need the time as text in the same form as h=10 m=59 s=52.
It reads h=1 m=33 s=59
